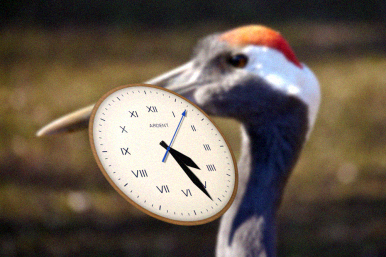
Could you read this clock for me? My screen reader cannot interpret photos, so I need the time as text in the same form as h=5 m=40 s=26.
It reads h=4 m=26 s=7
